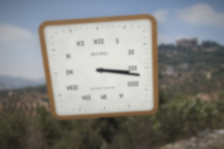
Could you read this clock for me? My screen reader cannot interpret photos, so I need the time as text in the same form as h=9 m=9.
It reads h=3 m=17
